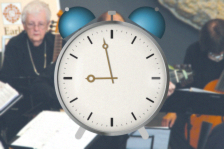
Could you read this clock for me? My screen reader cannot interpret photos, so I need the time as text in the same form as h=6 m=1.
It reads h=8 m=58
